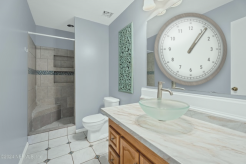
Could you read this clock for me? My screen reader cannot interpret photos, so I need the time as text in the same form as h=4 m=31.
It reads h=1 m=6
